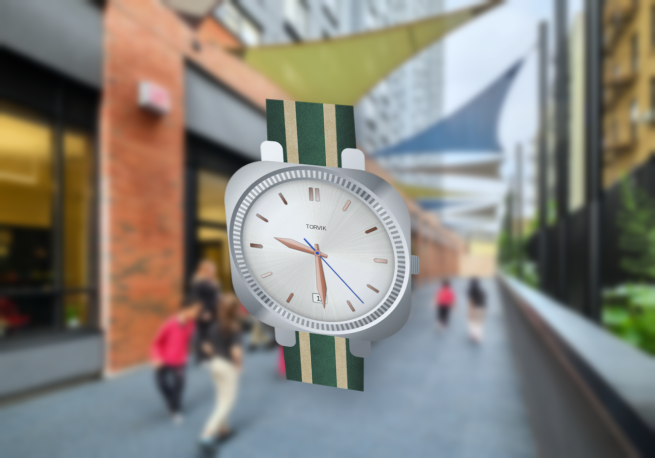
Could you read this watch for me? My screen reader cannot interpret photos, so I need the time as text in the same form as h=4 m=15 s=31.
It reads h=9 m=29 s=23
